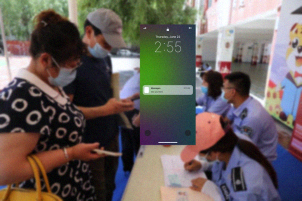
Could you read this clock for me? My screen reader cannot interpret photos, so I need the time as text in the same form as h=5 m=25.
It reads h=2 m=55
